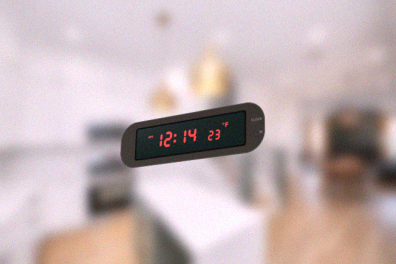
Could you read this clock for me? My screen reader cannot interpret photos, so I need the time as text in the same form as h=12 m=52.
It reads h=12 m=14
